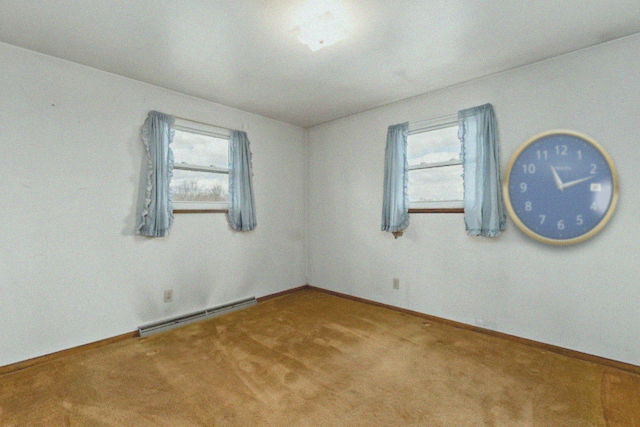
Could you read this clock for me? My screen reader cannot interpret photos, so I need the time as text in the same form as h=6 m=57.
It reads h=11 m=12
